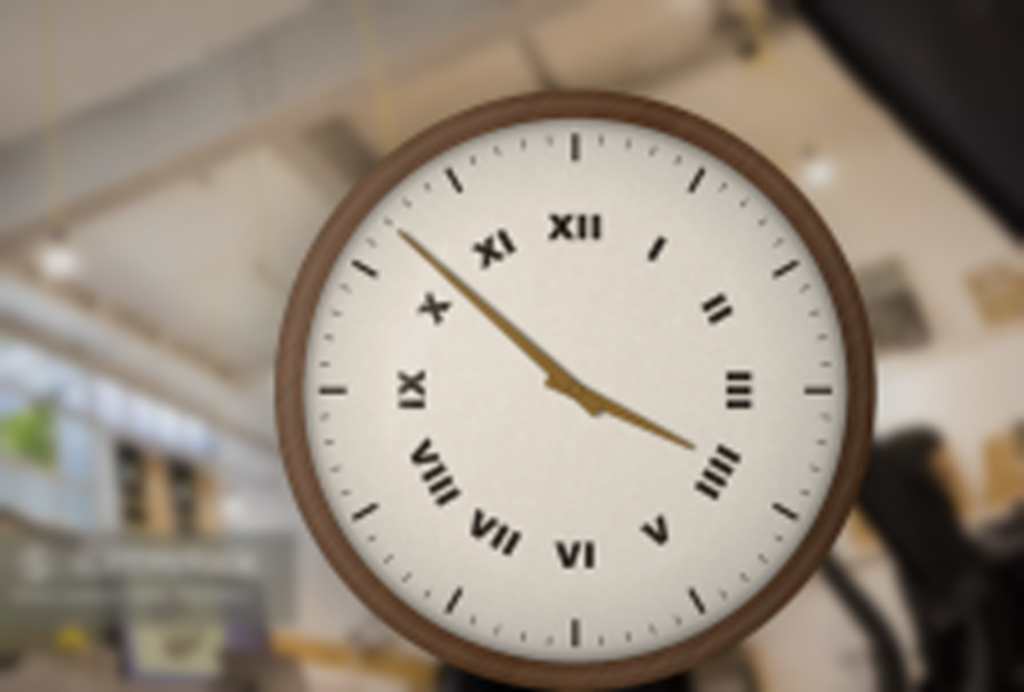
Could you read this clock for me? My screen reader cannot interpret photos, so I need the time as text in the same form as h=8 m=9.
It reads h=3 m=52
